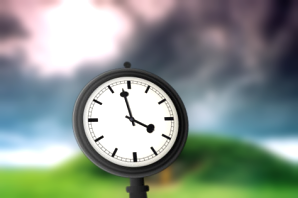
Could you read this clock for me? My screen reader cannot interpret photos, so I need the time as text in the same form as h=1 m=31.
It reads h=3 m=58
